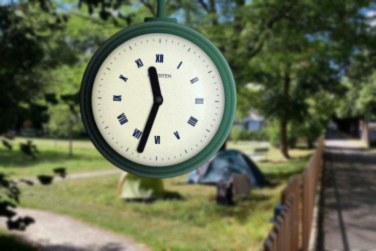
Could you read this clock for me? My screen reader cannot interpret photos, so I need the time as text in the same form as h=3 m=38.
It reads h=11 m=33
